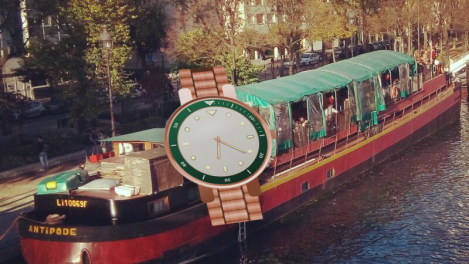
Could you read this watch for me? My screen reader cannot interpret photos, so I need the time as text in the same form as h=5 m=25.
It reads h=6 m=21
